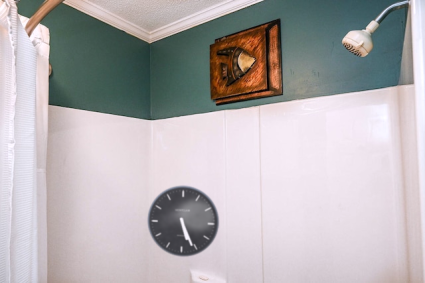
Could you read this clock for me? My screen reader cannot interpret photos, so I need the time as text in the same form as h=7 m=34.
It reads h=5 m=26
